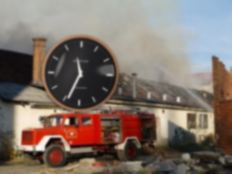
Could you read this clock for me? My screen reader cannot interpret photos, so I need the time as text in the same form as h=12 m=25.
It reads h=11 m=34
